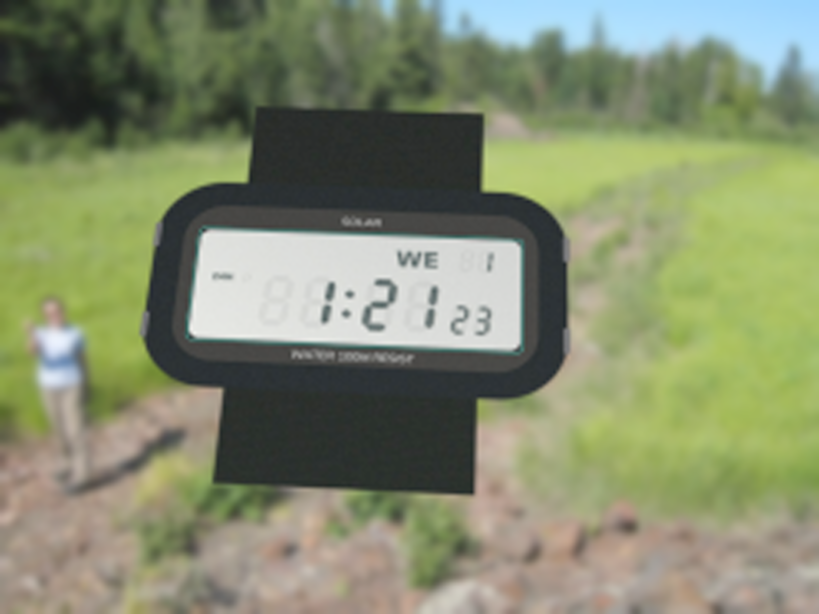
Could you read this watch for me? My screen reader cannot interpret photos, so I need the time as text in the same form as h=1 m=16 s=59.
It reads h=1 m=21 s=23
